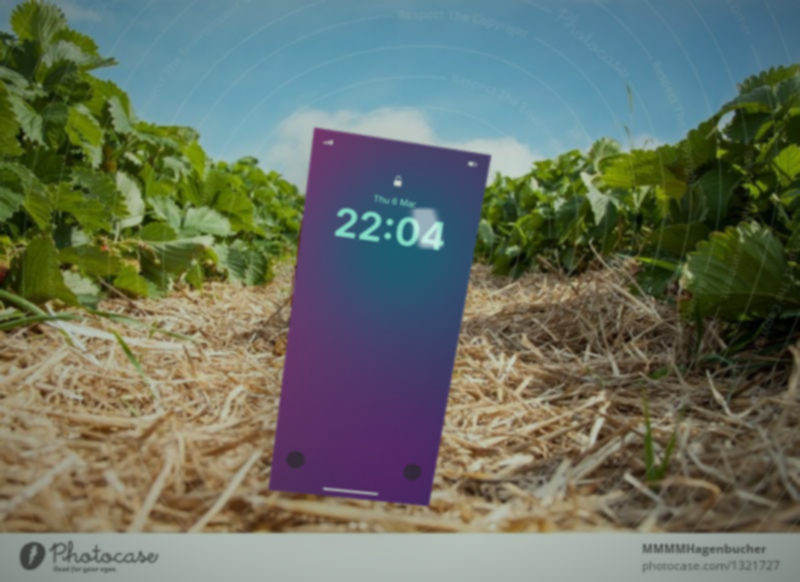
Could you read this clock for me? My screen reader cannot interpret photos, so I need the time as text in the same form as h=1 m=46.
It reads h=22 m=4
